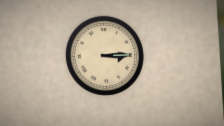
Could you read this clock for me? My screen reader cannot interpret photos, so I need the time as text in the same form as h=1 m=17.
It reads h=3 m=15
